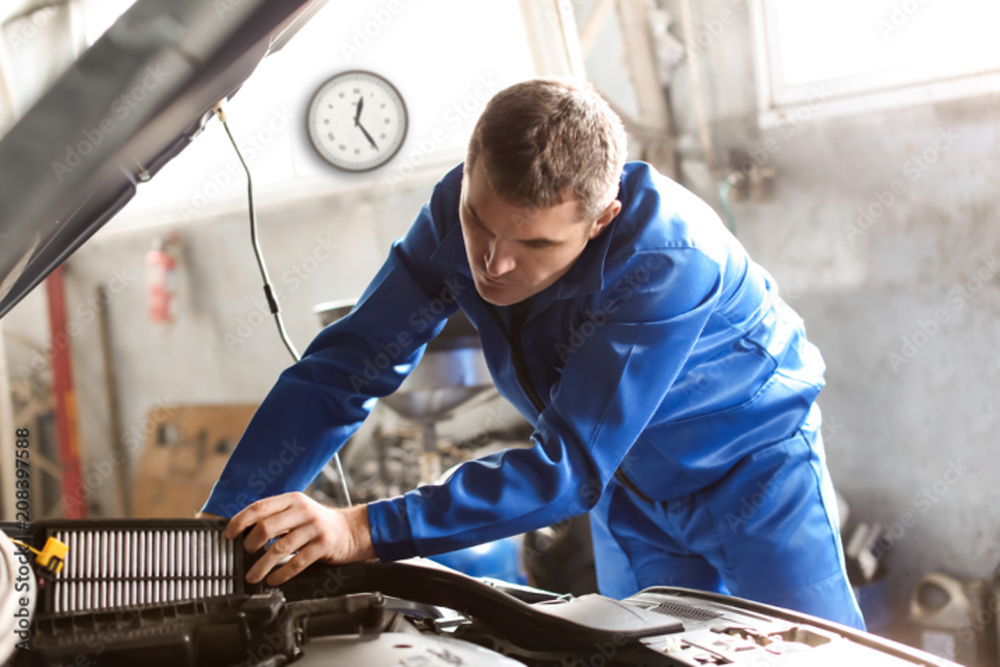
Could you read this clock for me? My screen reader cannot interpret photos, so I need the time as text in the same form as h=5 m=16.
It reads h=12 m=24
